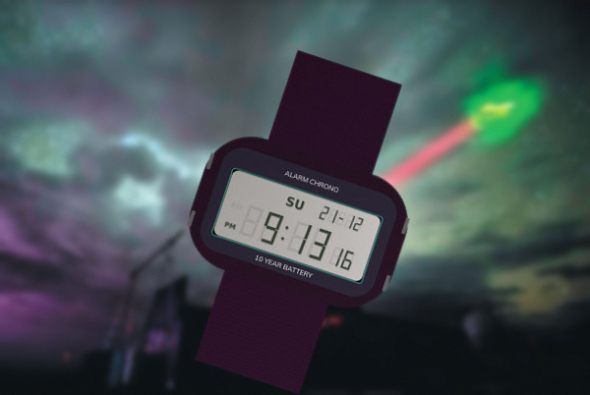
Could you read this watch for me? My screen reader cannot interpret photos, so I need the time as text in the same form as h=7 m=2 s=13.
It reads h=9 m=13 s=16
